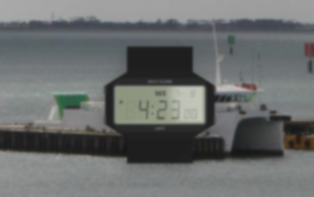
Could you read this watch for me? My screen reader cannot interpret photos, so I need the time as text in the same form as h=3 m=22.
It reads h=4 m=23
